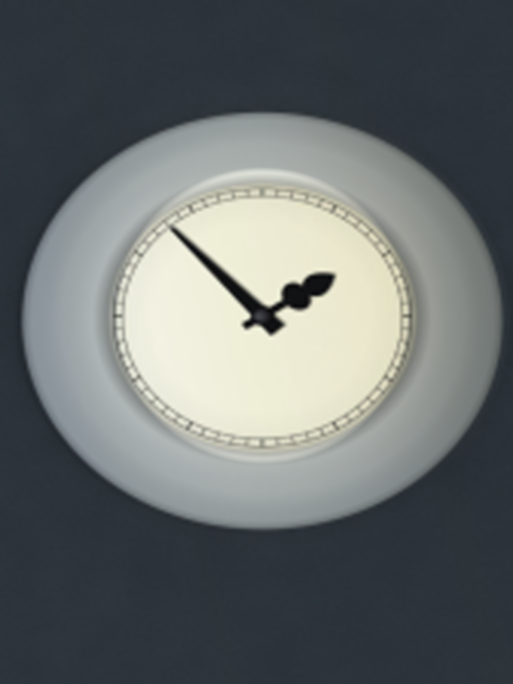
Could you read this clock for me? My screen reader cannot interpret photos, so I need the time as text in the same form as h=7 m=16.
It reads h=1 m=53
